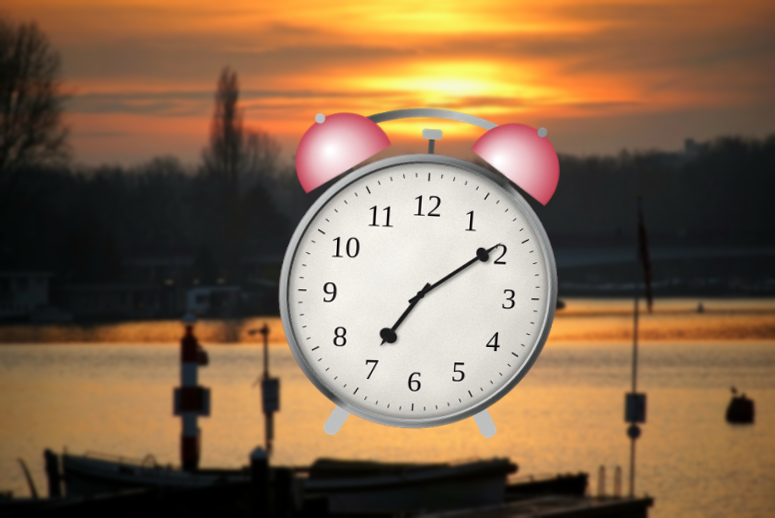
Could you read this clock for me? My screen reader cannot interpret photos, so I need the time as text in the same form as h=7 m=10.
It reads h=7 m=9
